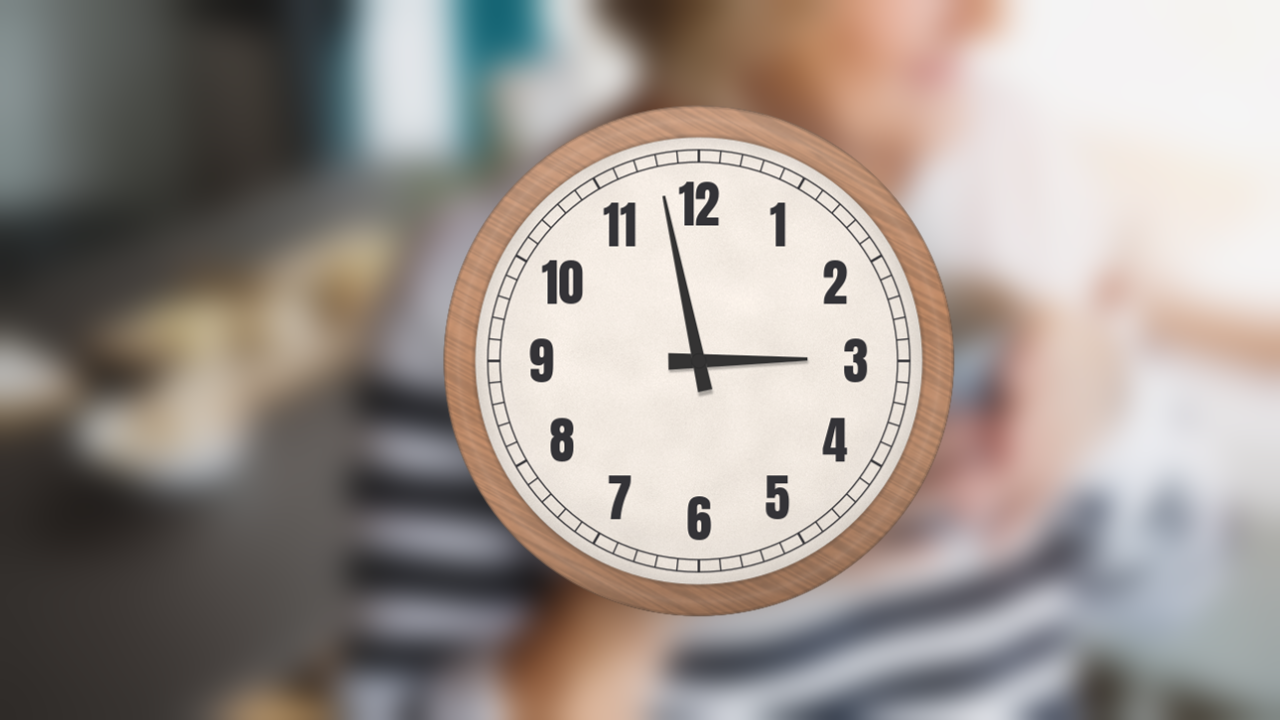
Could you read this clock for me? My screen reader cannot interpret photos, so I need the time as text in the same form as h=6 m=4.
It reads h=2 m=58
